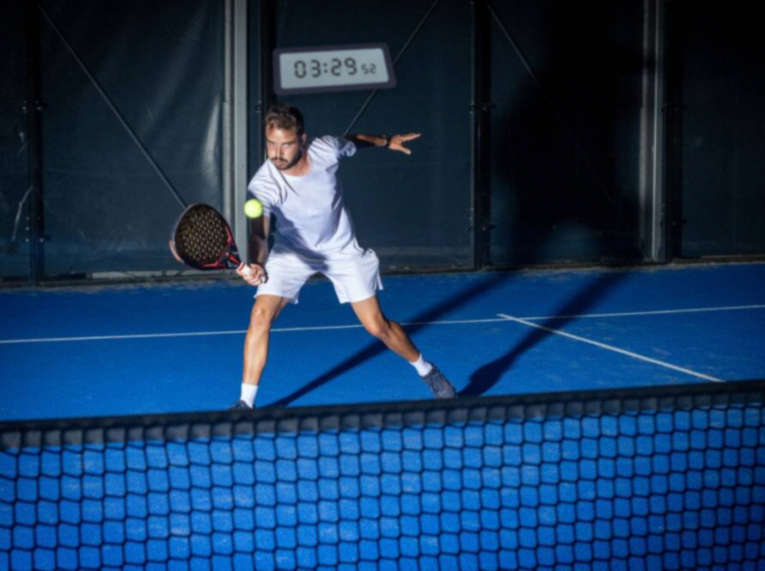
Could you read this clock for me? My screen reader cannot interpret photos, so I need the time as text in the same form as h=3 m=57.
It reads h=3 m=29
